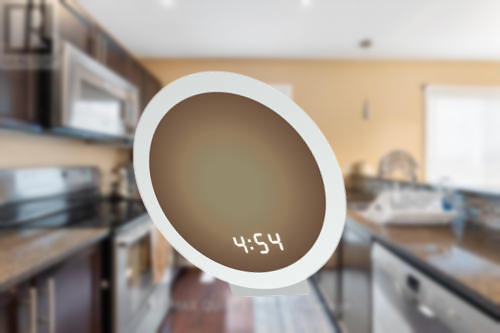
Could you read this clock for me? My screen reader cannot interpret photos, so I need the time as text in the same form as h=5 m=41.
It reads h=4 m=54
